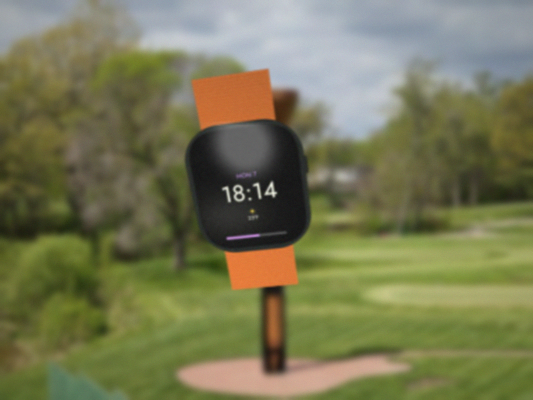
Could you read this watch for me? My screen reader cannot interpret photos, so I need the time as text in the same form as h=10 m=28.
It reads h=18 m=14
